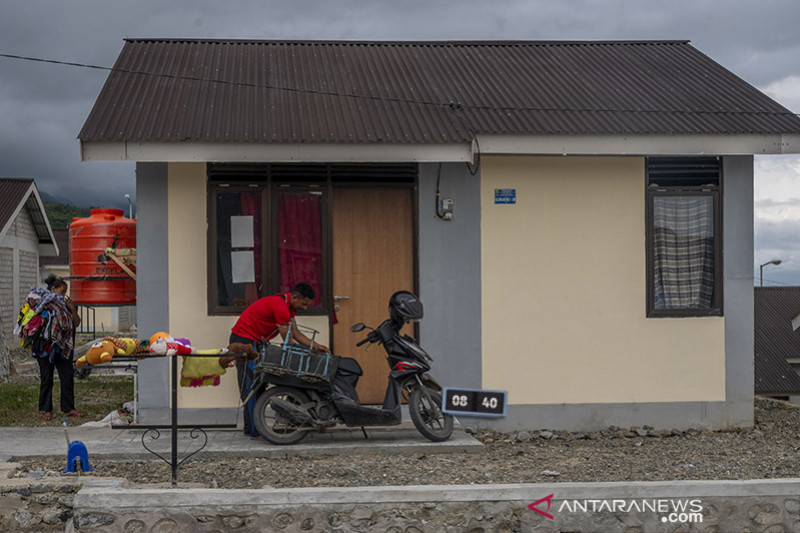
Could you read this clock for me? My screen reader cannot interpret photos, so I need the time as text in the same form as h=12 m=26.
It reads h=8 m=40
